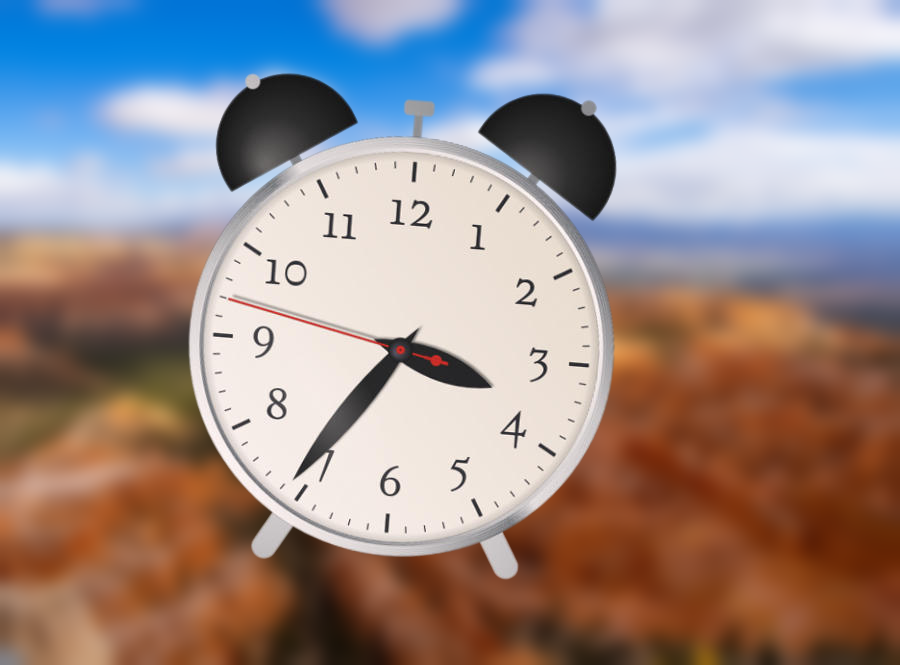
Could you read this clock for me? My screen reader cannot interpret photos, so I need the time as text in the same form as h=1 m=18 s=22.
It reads h=3 m=35 s=47
